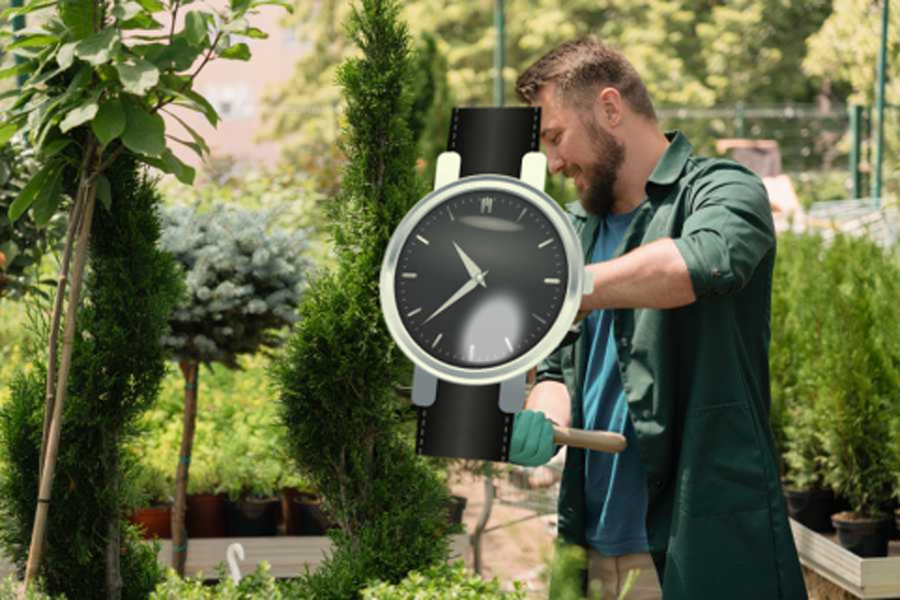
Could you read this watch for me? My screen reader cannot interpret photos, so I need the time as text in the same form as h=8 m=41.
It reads h=10 m=38
